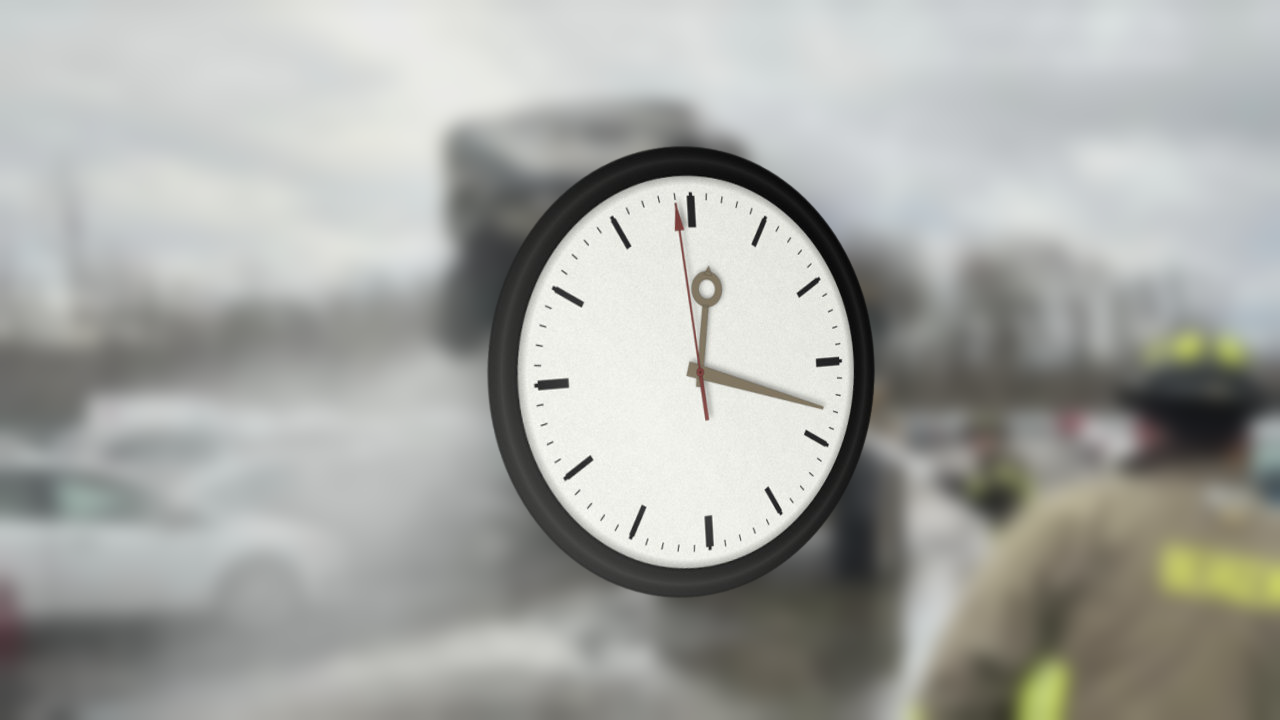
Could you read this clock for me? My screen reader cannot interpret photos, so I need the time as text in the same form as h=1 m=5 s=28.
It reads h=12 m=17 s=59
